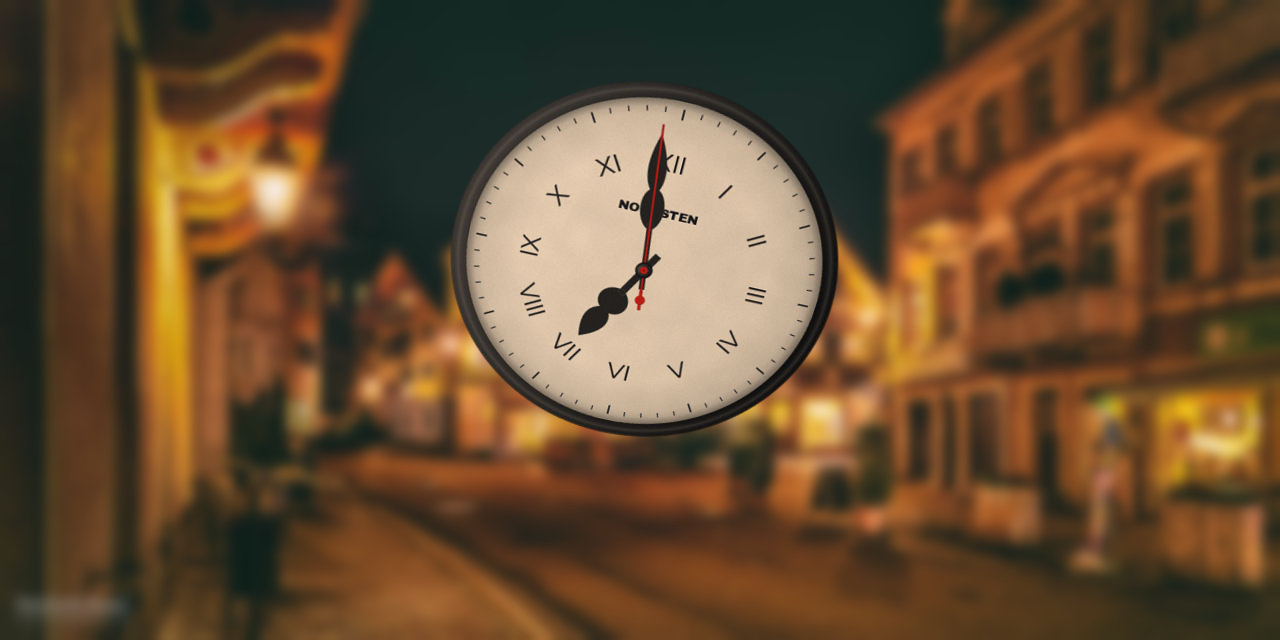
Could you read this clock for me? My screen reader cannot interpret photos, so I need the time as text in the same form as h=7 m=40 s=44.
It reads h=6 m=58 s=59
